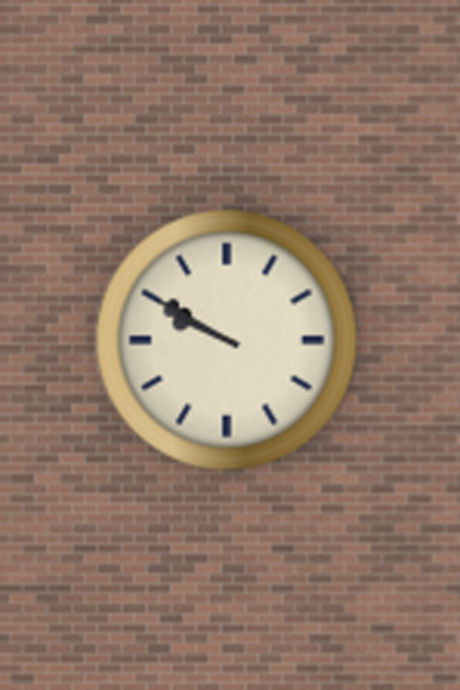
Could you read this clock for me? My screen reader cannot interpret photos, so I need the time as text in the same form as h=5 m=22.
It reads h=9 m=50
